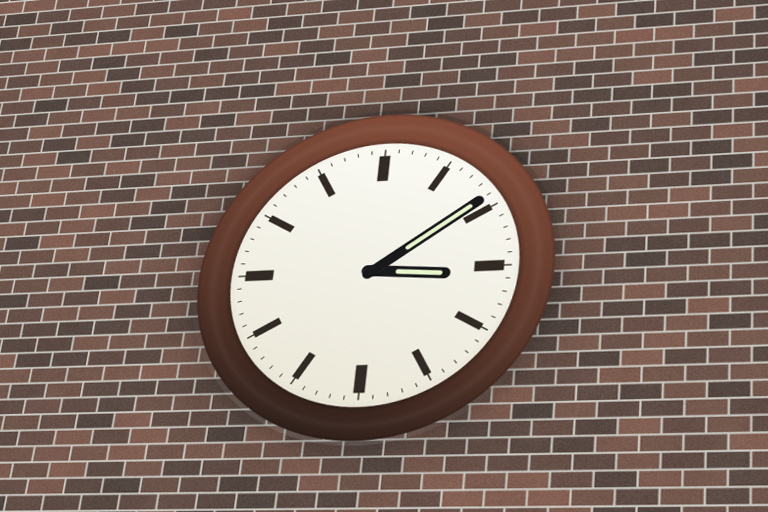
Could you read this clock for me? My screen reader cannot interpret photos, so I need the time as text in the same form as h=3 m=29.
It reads h=3 m=9
